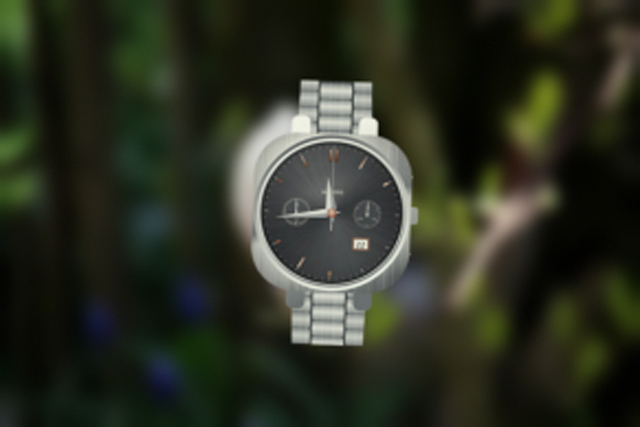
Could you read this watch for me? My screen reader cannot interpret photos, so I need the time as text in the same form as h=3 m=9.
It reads h=11 m=44
